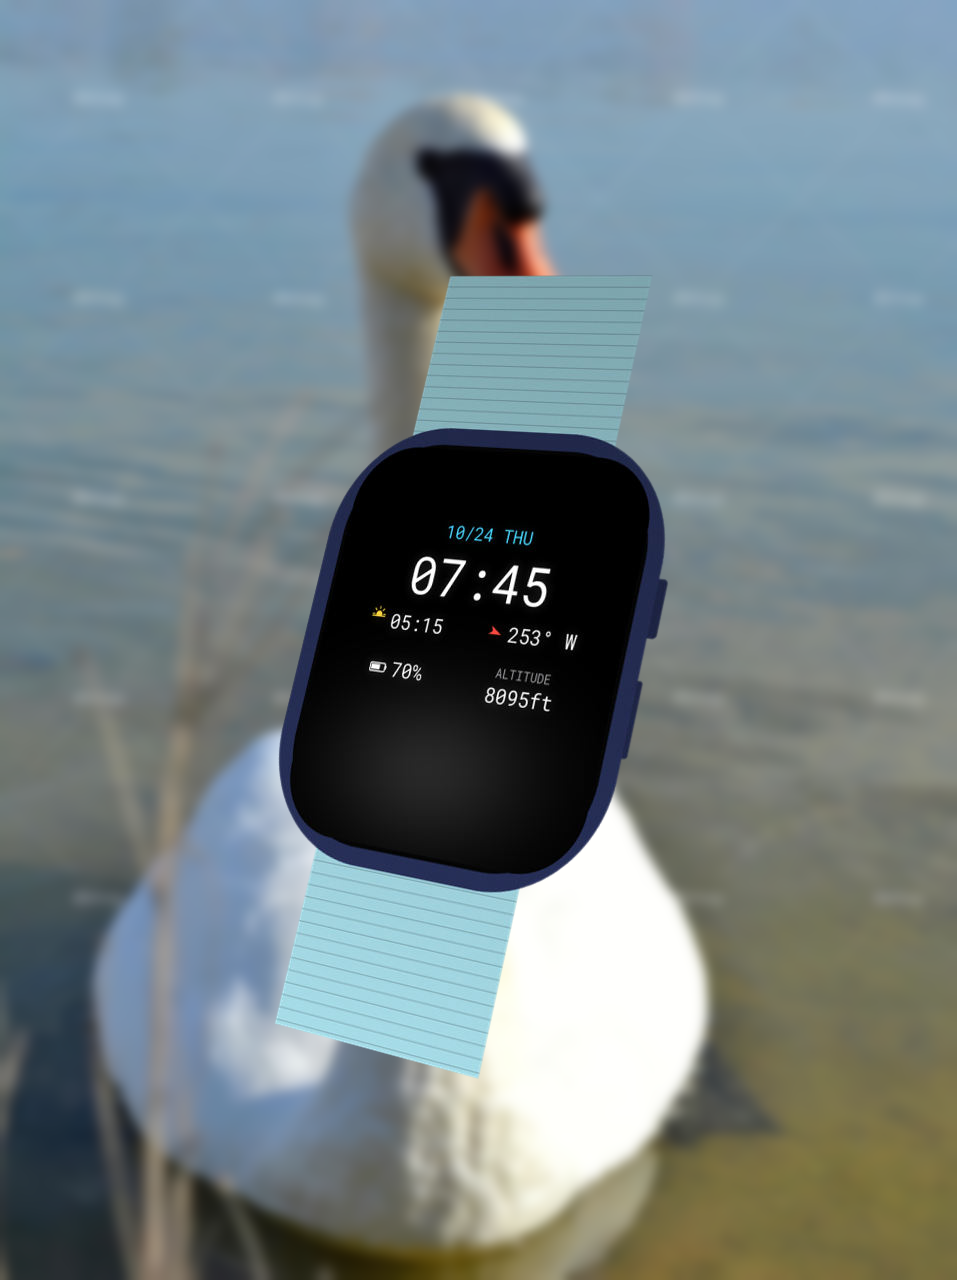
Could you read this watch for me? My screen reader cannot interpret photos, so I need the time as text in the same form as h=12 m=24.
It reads h=7 m=45
